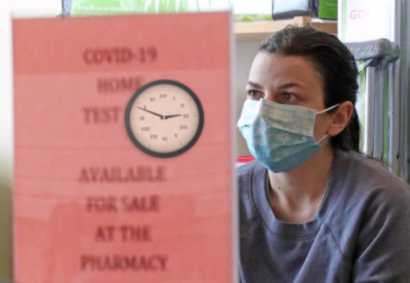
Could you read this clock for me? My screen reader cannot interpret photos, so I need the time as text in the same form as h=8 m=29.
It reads h=2 m=49
